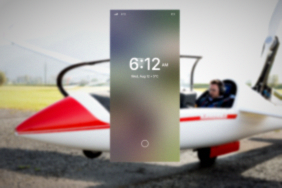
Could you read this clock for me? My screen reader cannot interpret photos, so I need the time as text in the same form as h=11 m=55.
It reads h=6 m=12
